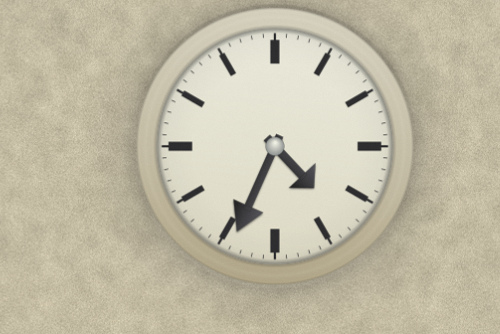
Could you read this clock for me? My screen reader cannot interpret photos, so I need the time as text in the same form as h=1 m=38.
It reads h=4 m=34
